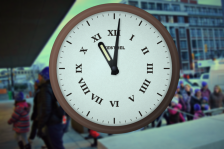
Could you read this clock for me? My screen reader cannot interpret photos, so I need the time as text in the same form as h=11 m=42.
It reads h=11 m=1
